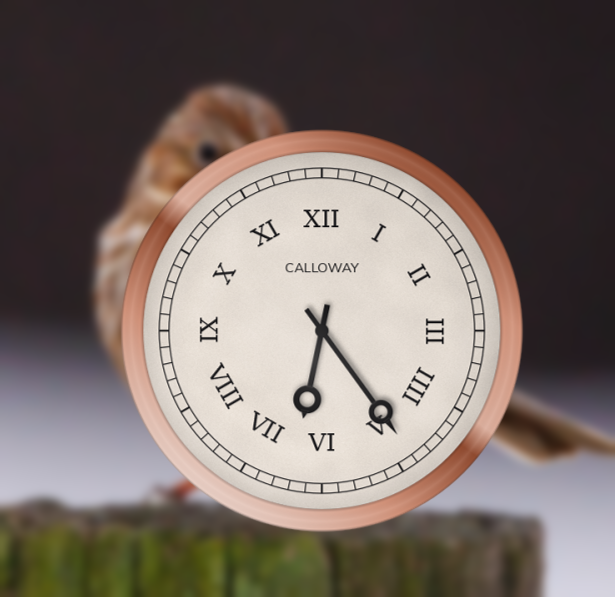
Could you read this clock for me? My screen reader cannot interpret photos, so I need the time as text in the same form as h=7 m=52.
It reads h=6 m=24
